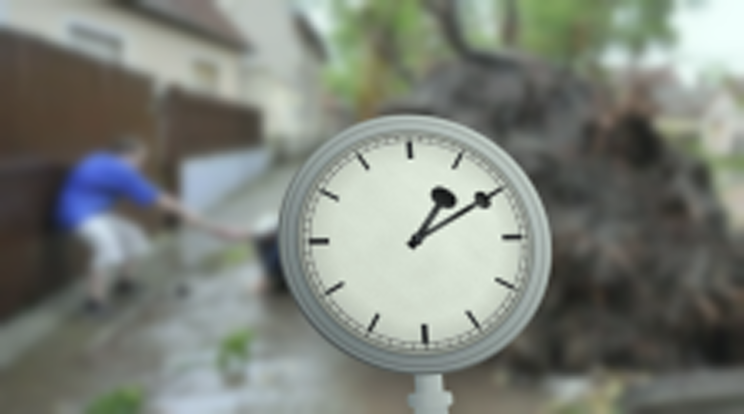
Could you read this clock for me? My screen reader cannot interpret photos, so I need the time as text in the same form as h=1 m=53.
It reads h=1 m=10
